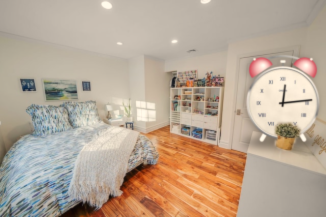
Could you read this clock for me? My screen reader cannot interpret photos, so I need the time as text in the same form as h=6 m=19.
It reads h=12 m=14
